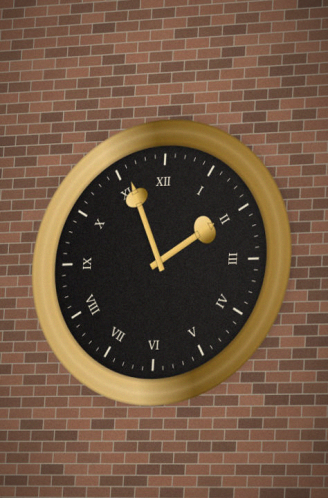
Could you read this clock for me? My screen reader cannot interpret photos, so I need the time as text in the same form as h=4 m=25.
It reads h=1 m=56
